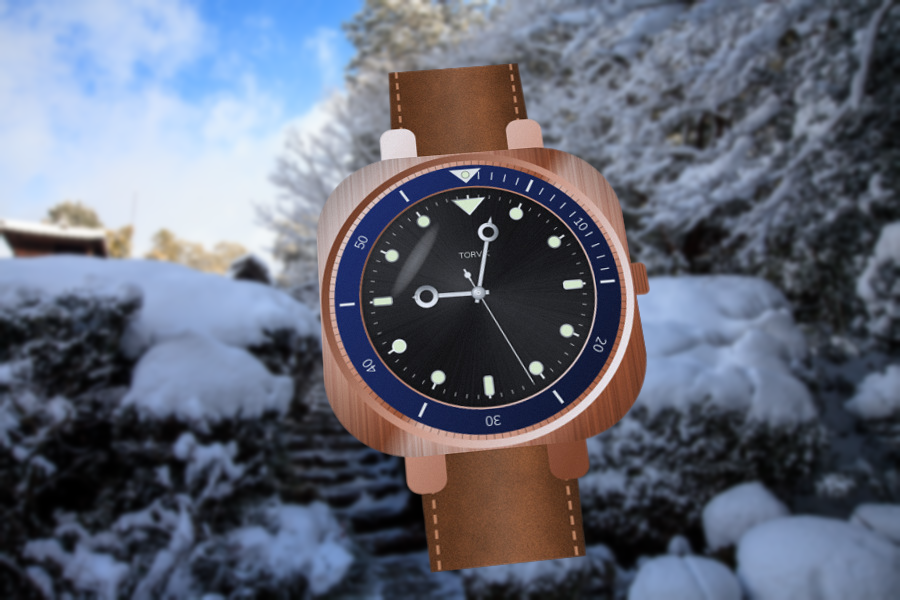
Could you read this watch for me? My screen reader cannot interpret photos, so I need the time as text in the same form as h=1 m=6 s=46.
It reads h=9 m=2 s=26
